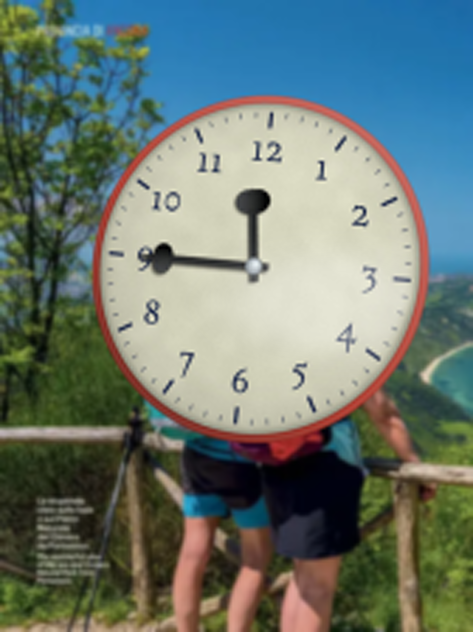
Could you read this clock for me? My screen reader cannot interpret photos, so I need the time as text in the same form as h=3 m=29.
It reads h=11 m=45
